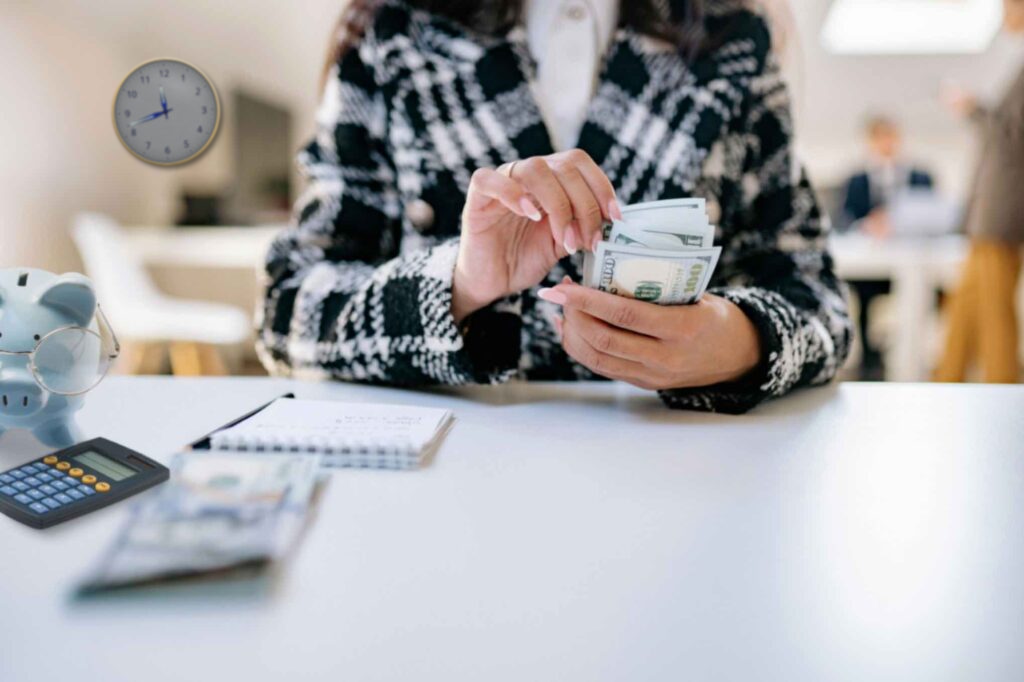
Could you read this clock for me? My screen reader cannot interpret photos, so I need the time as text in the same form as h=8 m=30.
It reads h=11 m=42
